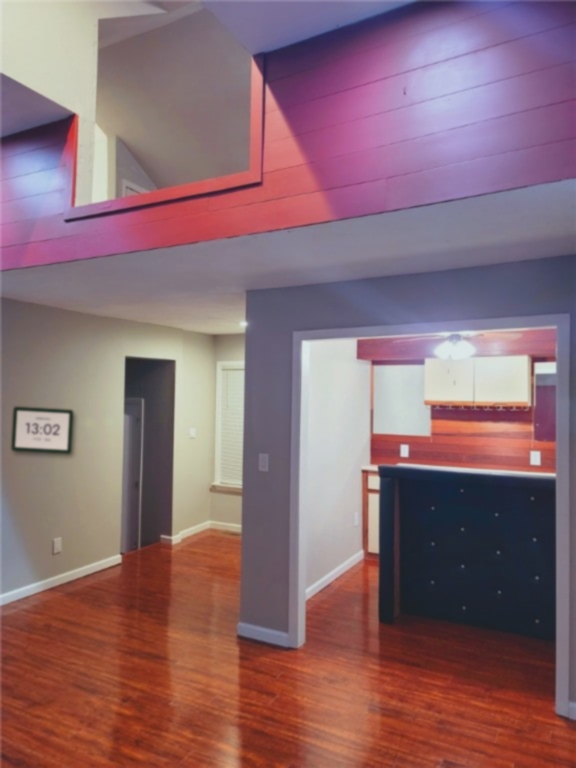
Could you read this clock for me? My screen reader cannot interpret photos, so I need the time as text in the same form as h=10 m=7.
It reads h=13 m=2
